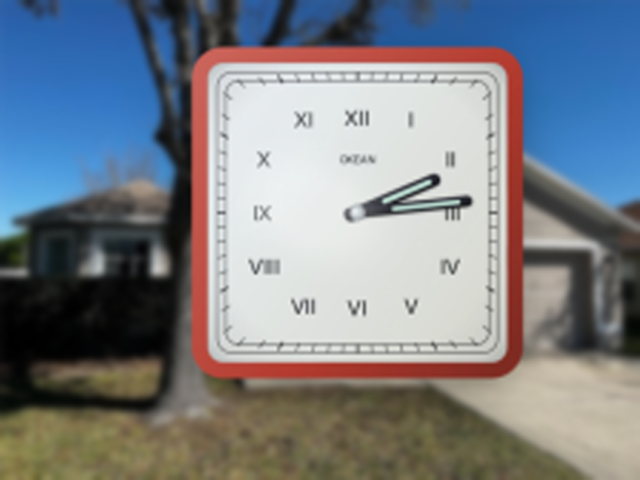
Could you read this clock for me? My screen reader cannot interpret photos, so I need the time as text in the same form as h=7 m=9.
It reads h=2 m=14
